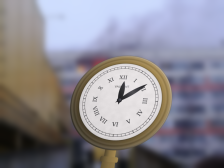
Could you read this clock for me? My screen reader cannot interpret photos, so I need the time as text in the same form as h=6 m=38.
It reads h=12 m=9
